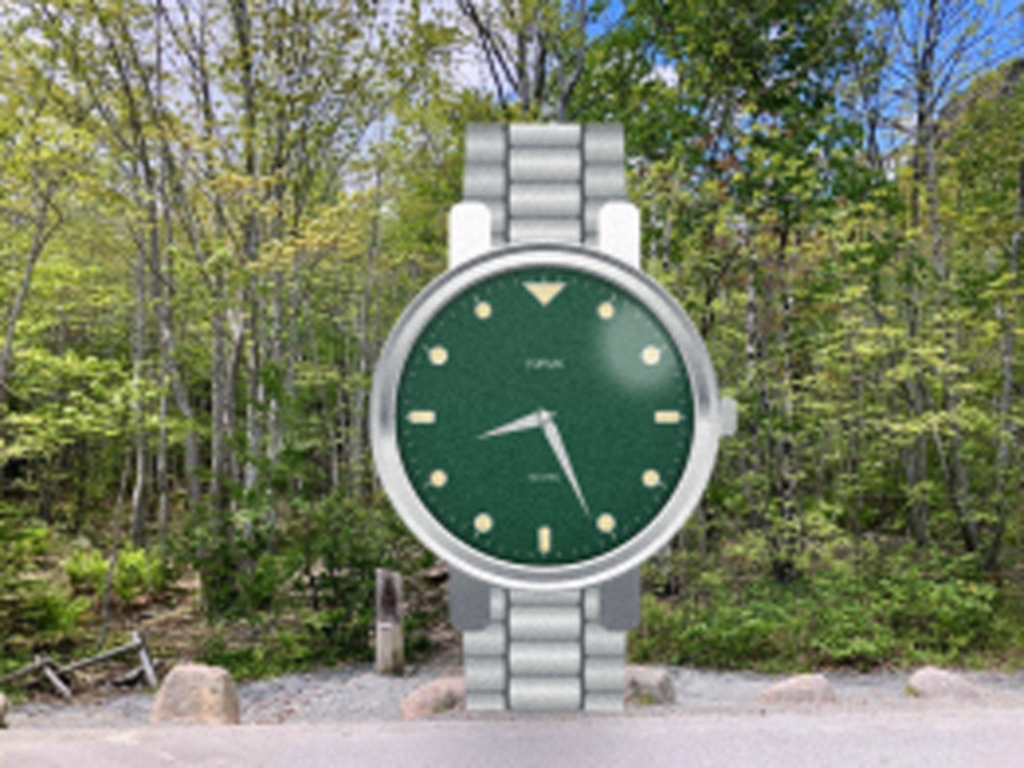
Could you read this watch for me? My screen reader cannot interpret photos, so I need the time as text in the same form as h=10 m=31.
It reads h=8 m=26
